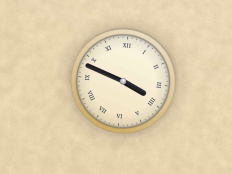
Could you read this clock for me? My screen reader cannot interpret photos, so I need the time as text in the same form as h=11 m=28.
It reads h=3 m=48
